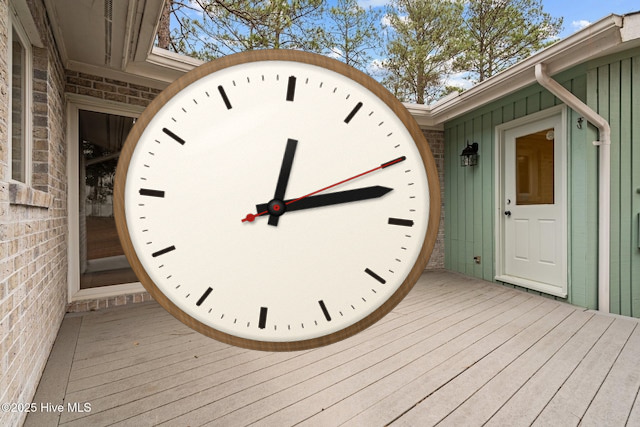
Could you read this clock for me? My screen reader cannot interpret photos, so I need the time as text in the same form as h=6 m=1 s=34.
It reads h=12 m=12 s=10
